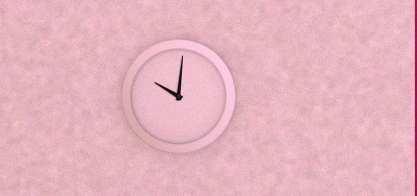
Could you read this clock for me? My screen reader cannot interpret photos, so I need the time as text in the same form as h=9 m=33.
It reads h=10 m=1
